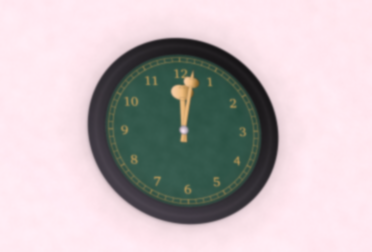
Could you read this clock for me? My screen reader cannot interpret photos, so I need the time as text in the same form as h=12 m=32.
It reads h=12 m=2
